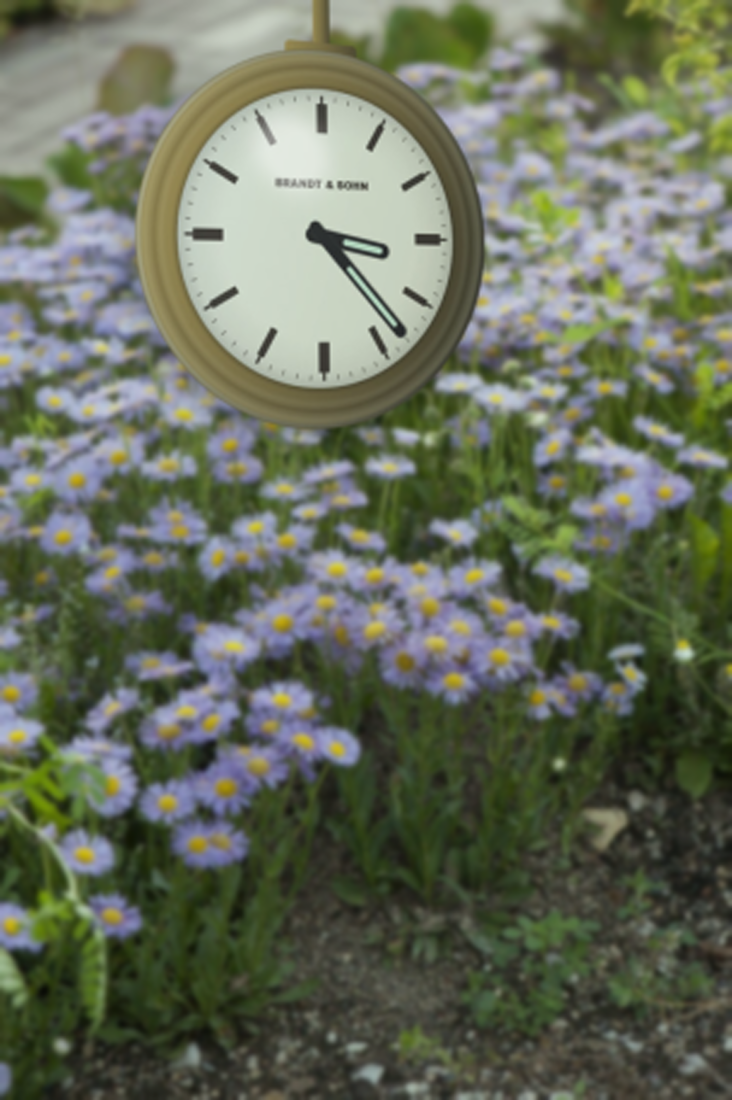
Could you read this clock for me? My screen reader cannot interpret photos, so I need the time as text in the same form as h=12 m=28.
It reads h=3 m=23
